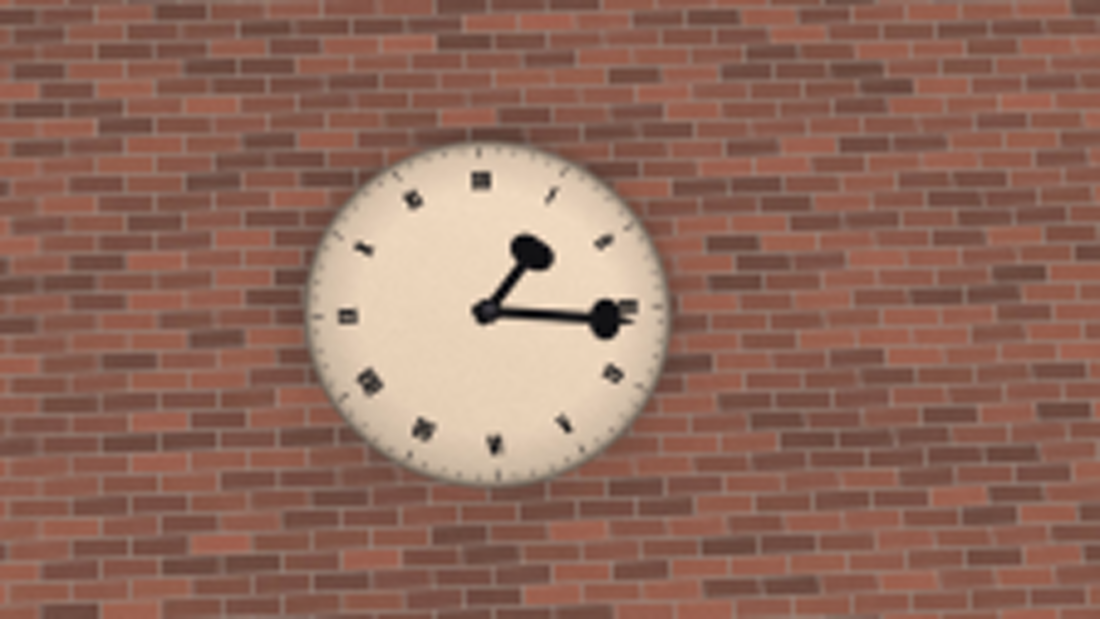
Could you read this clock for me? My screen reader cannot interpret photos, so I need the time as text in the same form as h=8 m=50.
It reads h=1 m=16
